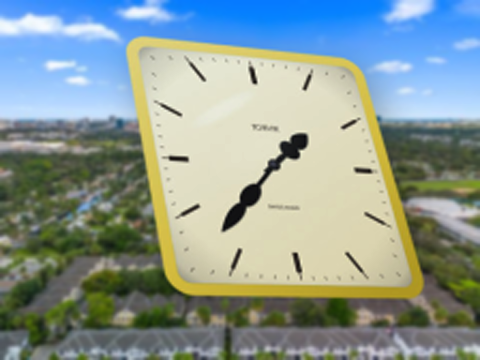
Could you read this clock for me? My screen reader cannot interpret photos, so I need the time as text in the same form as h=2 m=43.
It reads h=1 m=37
